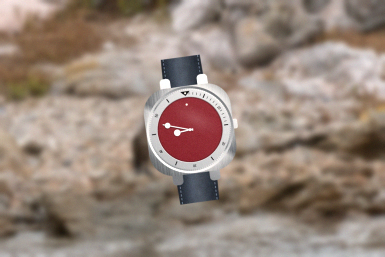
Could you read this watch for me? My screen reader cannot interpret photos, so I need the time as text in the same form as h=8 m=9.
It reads h=8 m=48
